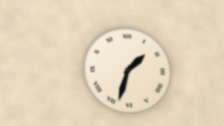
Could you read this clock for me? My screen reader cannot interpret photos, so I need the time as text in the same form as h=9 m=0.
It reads h=1 m=33
